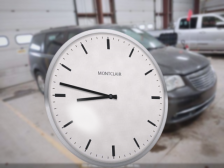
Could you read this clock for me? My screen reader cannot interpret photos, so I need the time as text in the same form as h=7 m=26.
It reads h=8 m=47
